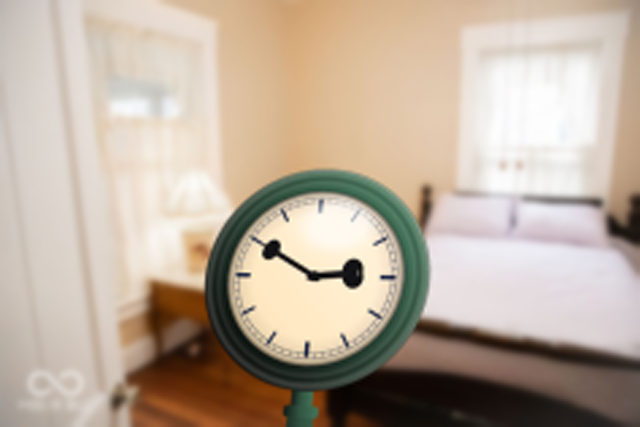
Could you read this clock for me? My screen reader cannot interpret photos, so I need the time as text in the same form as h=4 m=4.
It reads h=2 m=50
